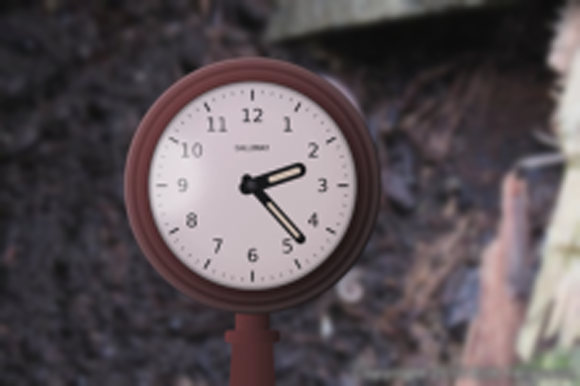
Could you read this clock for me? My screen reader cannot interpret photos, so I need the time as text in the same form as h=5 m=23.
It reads h=2 m=23
